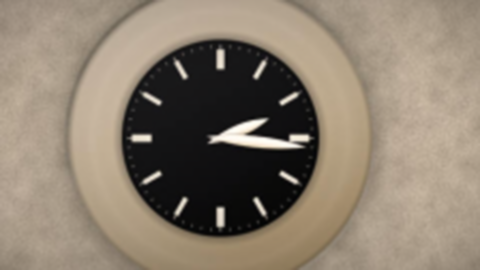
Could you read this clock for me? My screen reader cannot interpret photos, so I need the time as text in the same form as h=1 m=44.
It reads h=2 m=16
